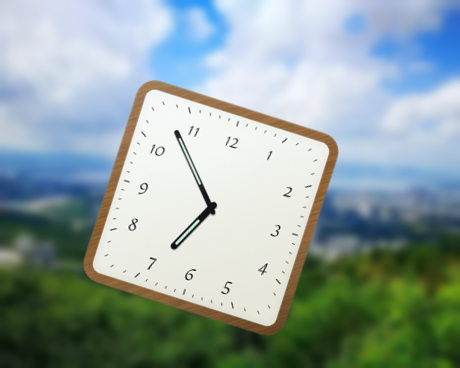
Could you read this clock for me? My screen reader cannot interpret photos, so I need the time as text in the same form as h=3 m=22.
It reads h=6 m=53
